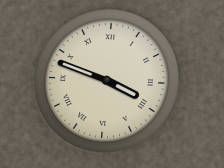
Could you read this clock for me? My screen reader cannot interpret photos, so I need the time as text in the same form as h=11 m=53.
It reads h=3 m=48
